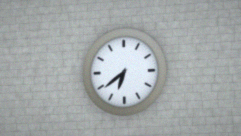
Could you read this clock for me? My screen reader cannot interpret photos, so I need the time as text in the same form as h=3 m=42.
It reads h=6 m=39
